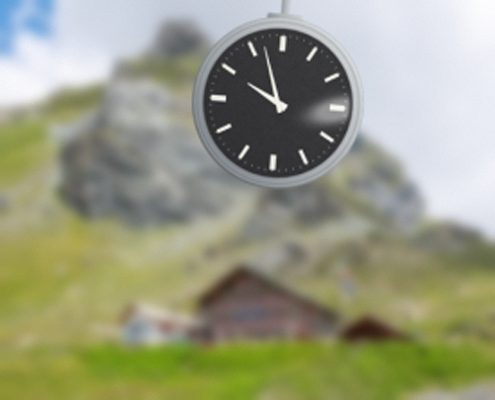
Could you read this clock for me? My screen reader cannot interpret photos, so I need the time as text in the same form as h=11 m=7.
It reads h=9 m=57
